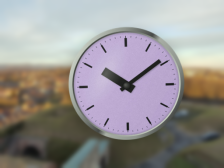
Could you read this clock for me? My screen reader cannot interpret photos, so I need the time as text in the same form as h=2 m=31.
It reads h=10 m=9
